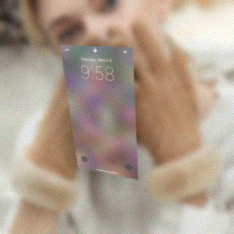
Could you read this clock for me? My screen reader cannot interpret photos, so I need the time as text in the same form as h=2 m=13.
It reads h=9 m=58
